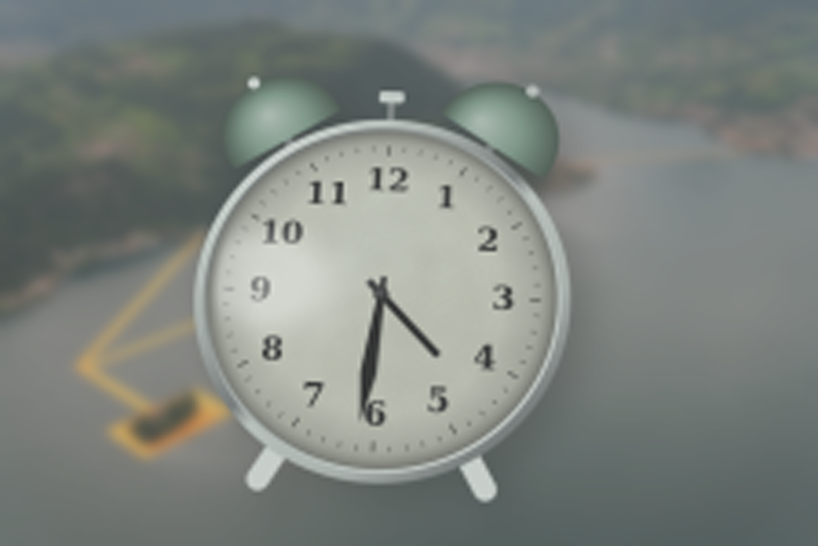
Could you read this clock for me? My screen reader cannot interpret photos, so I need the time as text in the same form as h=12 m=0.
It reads h=4 m=31
